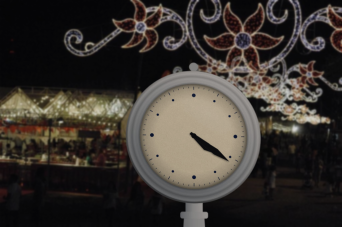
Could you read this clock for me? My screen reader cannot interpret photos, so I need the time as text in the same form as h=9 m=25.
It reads h=4 m=21
